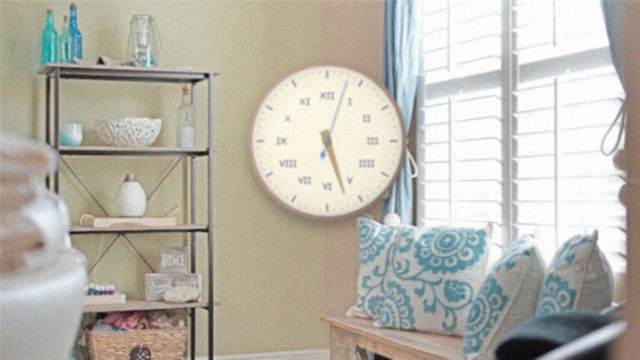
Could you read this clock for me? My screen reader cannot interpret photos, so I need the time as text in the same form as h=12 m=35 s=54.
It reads h=5 m=27 s=3
